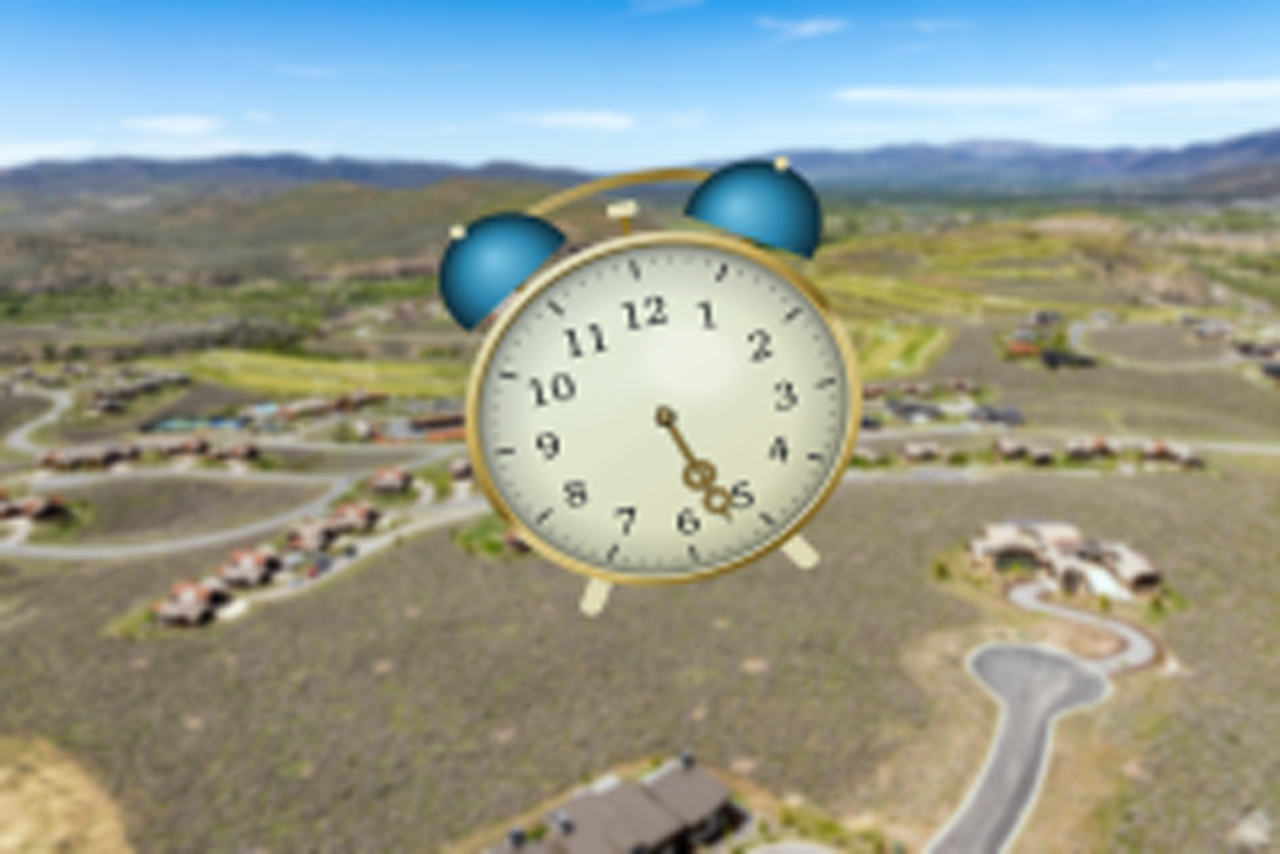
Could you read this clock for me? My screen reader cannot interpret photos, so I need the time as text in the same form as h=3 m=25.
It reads h=5 m=27
